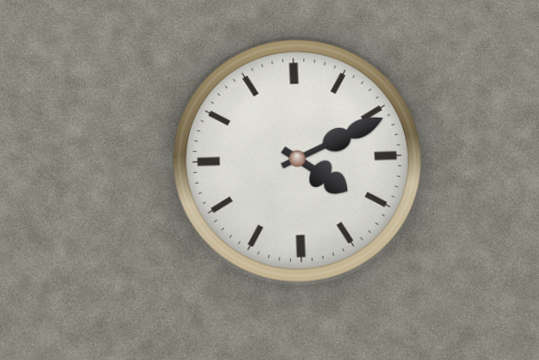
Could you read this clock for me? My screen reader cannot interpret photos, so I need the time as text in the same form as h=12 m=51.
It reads h=4 m=11
